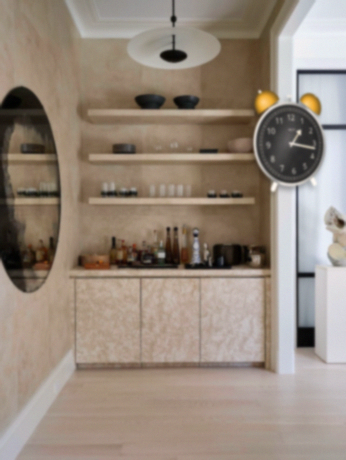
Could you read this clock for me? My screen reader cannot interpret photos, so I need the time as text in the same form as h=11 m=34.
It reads h=1 m=17
